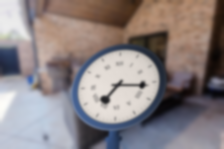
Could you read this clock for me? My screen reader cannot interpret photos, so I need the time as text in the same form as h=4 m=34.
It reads h=7 m=16
